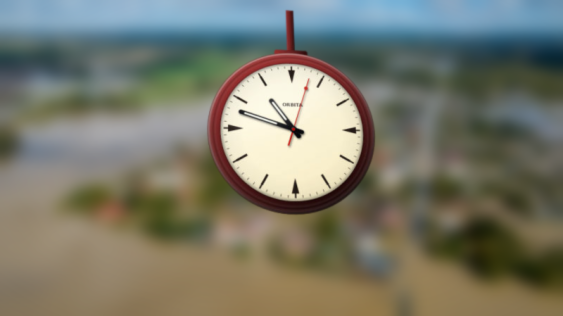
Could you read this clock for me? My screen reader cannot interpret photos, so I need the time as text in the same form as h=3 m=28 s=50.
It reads h=10 m=48 s=3
